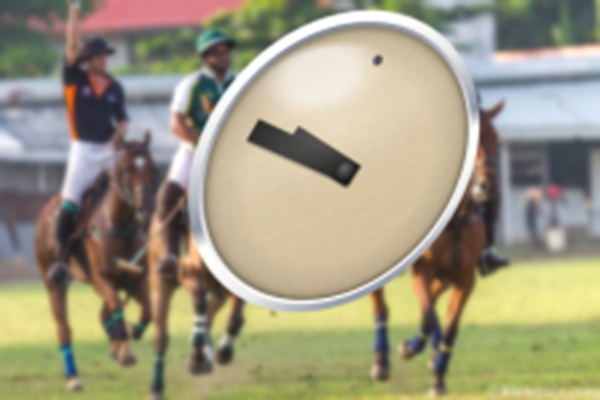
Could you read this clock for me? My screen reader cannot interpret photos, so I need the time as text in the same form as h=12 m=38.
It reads h=9 m=48
